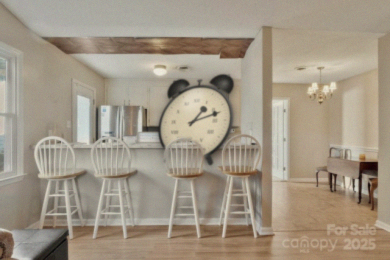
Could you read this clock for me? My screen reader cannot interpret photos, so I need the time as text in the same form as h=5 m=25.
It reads h=1 m=12
